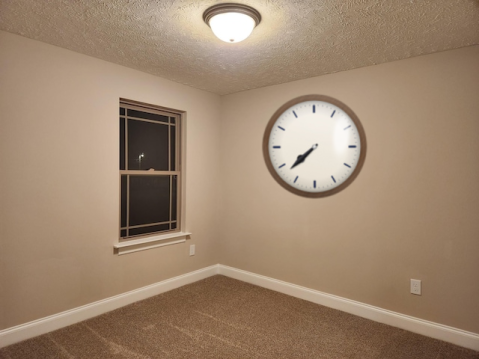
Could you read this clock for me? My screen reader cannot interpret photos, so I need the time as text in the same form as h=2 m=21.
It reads h=7 m=38
